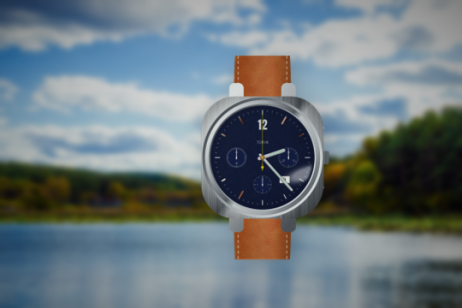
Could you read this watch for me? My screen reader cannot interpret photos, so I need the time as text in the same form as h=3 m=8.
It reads h=2 m=23
